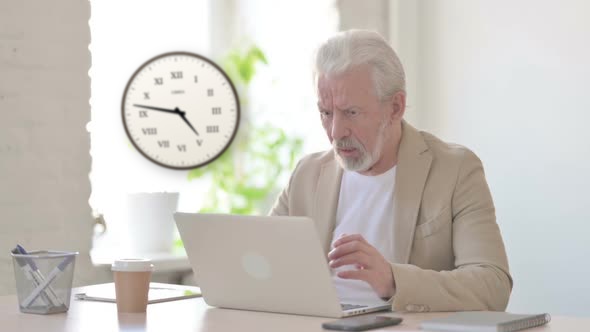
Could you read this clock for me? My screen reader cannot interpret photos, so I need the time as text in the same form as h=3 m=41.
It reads h=4 m=47
